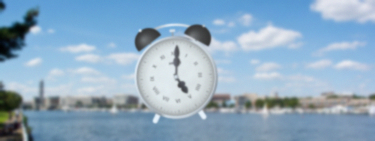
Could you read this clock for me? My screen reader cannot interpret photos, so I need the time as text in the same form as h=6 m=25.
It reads h=5 m=1
